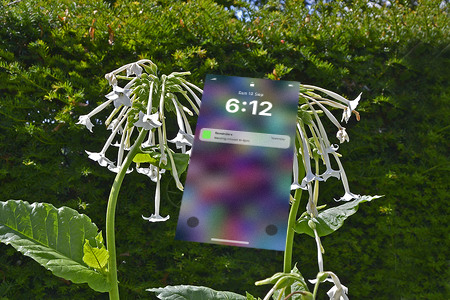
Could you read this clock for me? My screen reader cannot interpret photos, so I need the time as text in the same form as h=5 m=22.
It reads h=6 m=12
